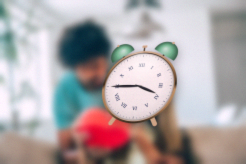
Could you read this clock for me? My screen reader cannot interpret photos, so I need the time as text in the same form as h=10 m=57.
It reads h=3 m=45
